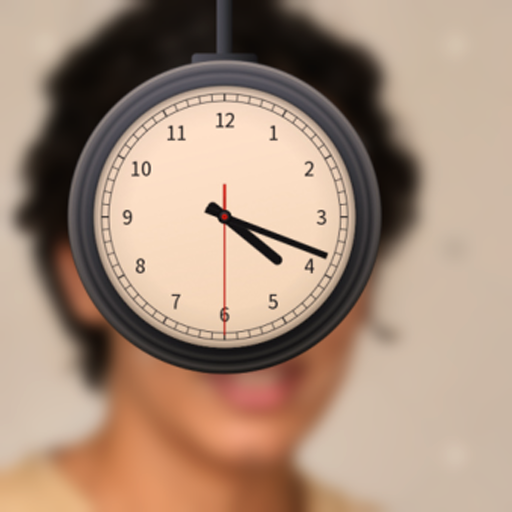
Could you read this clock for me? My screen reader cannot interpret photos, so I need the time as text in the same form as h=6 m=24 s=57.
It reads h=4 m=18 s=30
